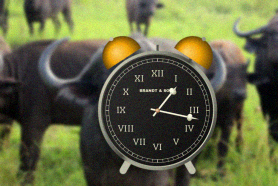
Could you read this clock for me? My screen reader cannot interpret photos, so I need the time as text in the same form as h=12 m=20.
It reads h=1 m=17
